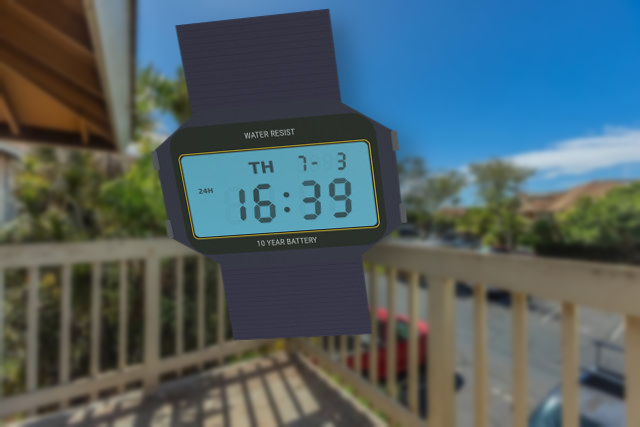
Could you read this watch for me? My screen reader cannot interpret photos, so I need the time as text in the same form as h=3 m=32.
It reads h=16 m=39
